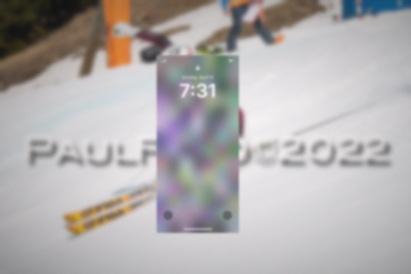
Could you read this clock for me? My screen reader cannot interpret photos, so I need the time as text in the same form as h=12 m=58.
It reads h=7 m=31
